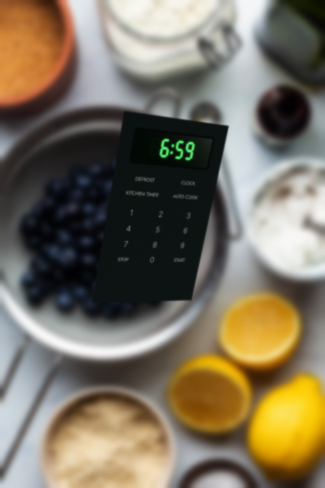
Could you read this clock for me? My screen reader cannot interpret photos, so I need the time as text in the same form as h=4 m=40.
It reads h=6 m=59
